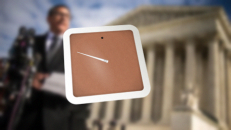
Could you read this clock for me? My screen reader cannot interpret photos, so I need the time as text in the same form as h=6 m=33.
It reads h=9 m=49
